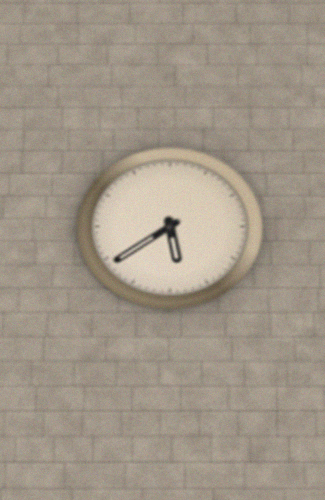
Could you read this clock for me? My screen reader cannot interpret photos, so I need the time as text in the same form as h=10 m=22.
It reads h=5 m=39
